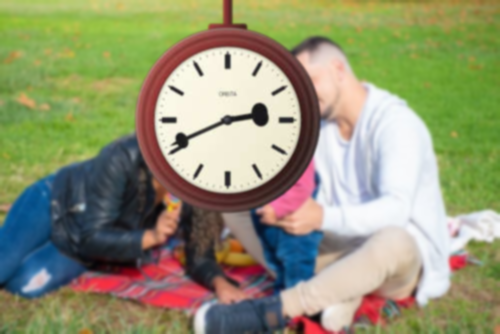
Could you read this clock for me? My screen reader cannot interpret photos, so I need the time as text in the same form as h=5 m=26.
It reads h=2 m=41
